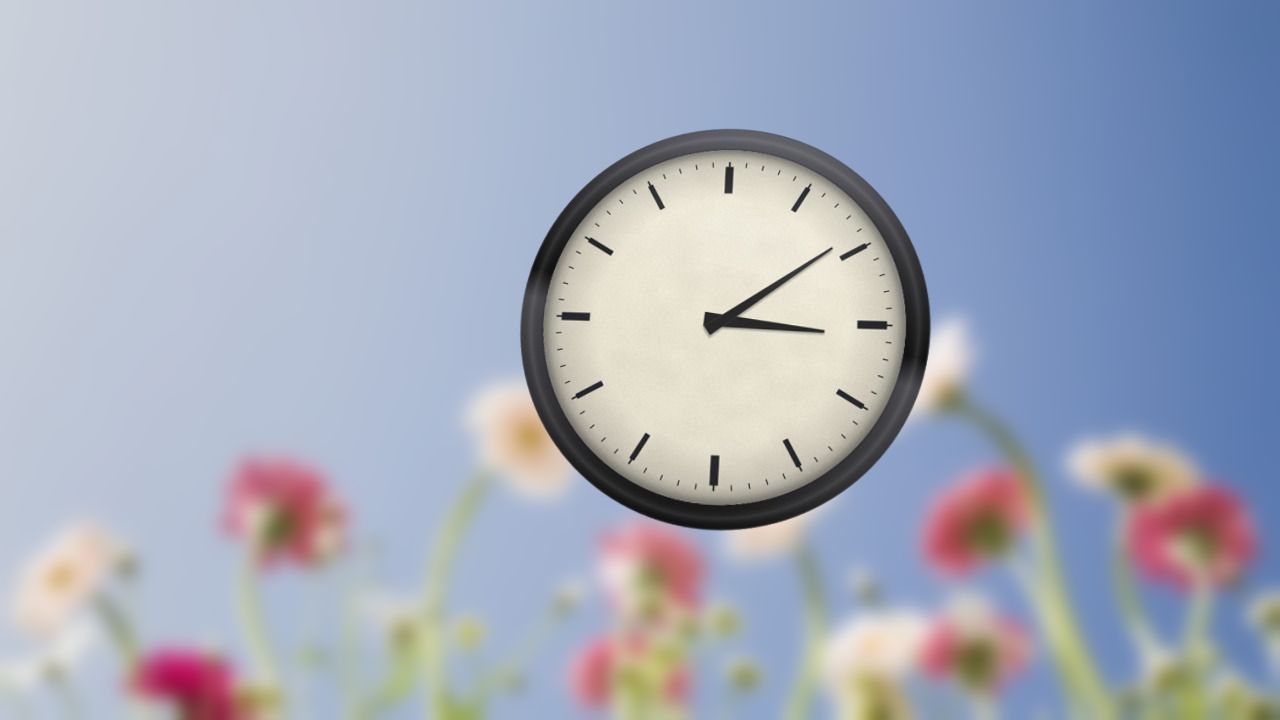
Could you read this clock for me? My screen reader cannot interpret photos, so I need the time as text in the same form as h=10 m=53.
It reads h=3 m=9
